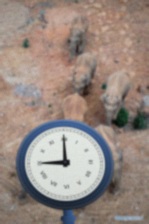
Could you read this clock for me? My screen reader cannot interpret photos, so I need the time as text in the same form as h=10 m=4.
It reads h=9 m=0
